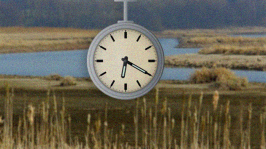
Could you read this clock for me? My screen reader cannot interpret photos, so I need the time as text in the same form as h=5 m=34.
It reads h=6 m=20
